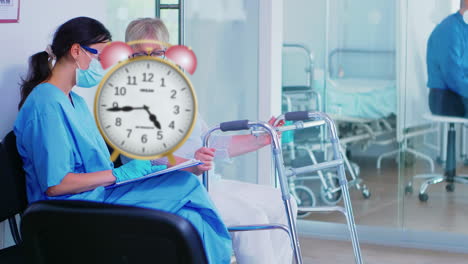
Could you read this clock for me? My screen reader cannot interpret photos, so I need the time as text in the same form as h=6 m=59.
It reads h=4 m=44
